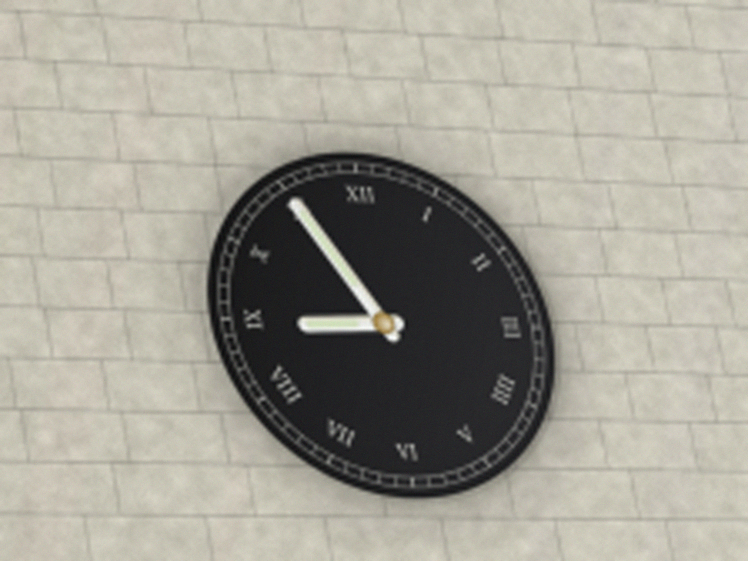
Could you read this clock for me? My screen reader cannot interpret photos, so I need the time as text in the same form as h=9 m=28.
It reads h=8 m=55
